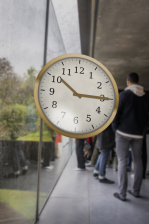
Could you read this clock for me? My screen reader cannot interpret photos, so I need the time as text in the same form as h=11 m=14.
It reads h=10 m=15
